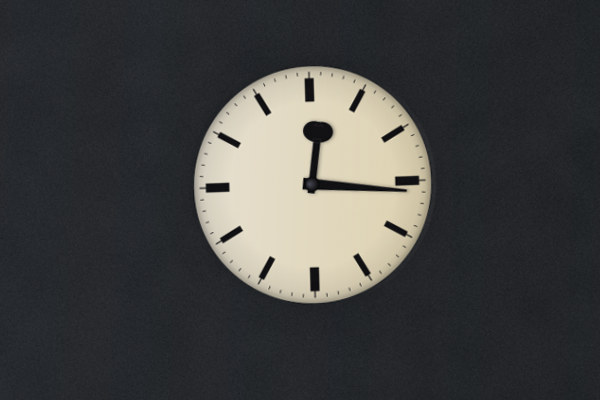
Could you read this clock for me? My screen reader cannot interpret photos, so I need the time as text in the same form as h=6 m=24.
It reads h=12 m=16
